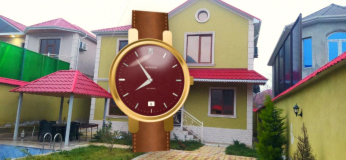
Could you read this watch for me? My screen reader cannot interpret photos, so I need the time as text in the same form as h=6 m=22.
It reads h=7 m=54
